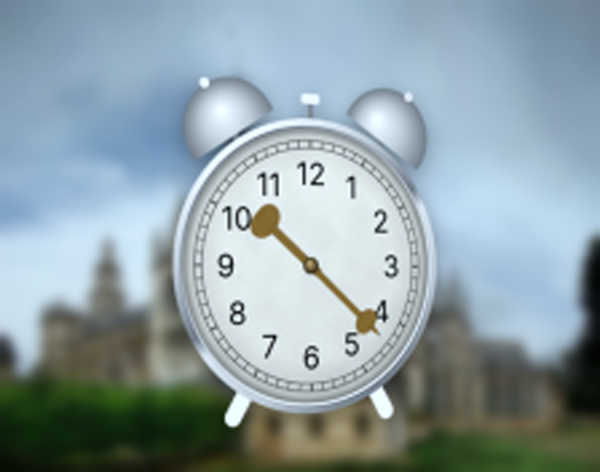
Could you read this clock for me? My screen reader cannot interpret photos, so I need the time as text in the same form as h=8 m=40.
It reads h=10 m=22
